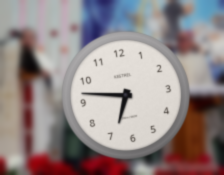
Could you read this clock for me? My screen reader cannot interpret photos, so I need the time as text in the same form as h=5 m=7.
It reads h=6 m=47
